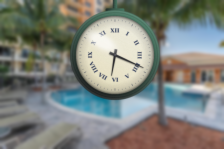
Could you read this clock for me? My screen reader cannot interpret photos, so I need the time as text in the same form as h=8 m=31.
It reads h=6 m=19
